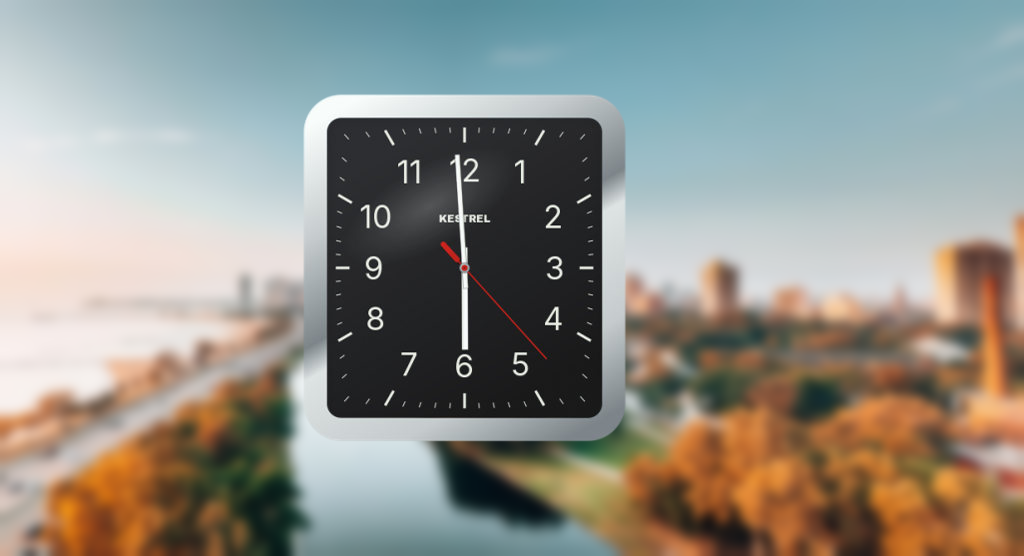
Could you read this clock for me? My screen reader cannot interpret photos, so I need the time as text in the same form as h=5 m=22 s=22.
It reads h=5 m=59 s=23
